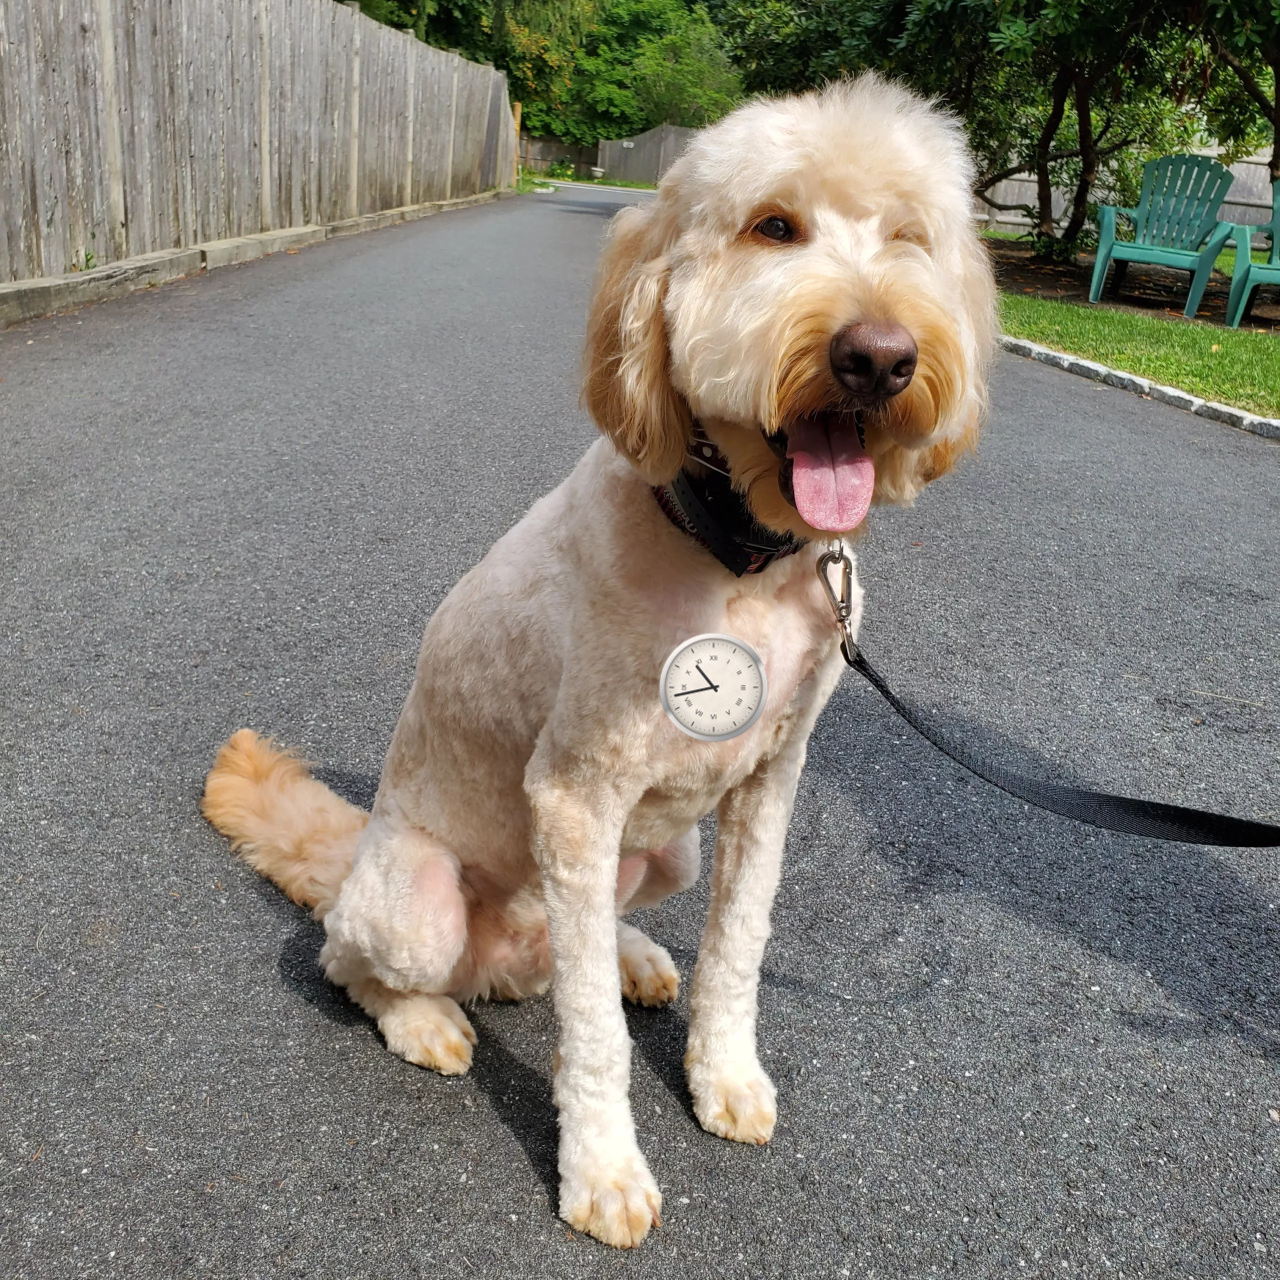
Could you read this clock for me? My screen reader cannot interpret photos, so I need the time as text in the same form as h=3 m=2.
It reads h=10 m=43
